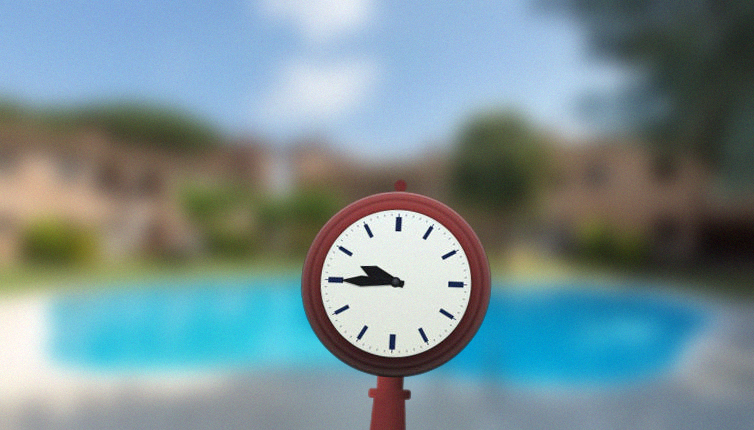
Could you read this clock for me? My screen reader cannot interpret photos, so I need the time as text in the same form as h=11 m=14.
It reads h=9 m=45
